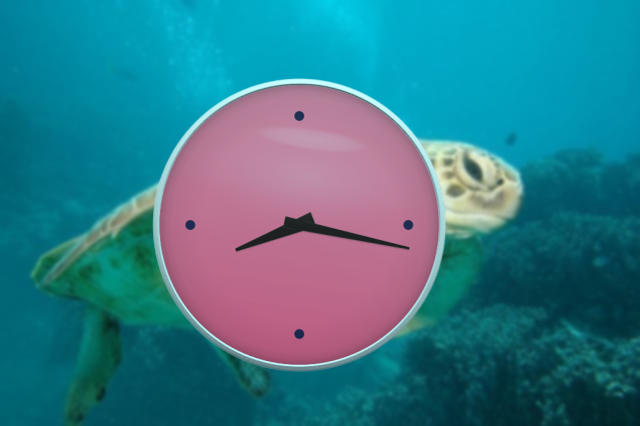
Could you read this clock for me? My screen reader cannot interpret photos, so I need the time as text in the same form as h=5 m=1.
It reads h=8 m=17
